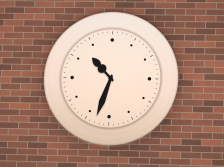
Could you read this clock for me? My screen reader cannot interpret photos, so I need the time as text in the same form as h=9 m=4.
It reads h=10 m=33
